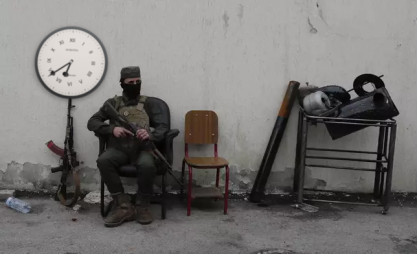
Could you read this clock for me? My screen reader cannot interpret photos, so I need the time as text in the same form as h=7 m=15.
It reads h=6 m=39
